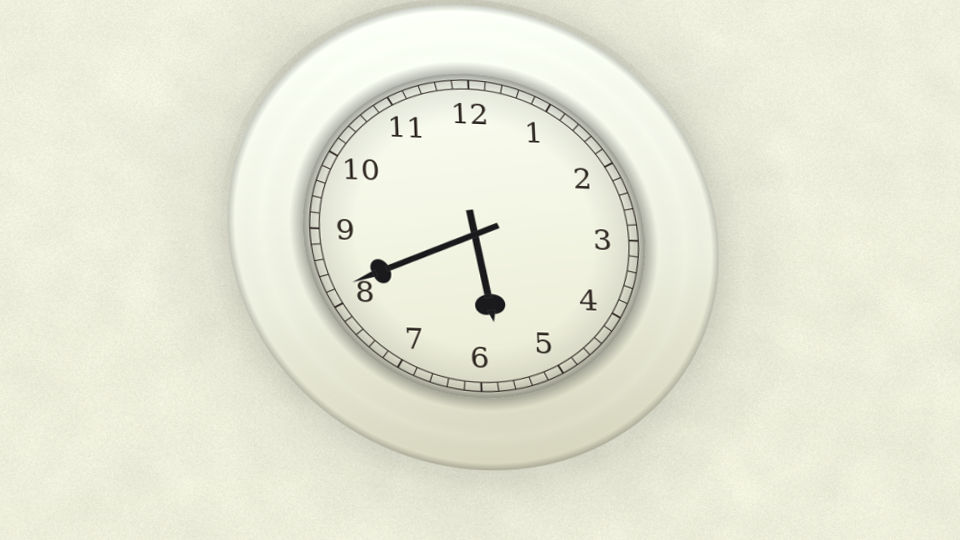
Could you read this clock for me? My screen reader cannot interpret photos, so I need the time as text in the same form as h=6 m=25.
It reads h=5 m=41
